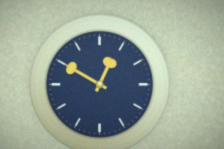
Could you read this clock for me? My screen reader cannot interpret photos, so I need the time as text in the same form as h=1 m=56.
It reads h=12 m=50
